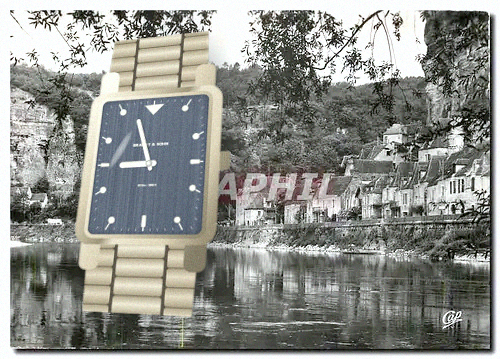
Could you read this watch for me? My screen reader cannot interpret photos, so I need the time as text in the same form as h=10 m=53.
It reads h=8 m=57
